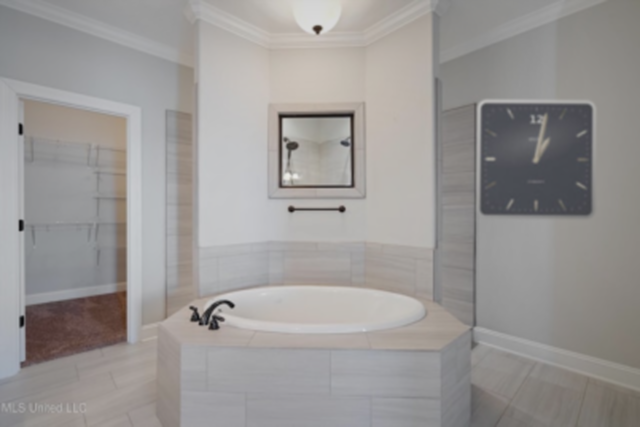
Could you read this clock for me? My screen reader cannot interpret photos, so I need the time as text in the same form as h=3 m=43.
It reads h=1 m=2
